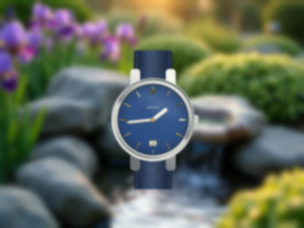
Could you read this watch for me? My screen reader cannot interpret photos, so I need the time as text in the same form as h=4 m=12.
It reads h=1 m=44
